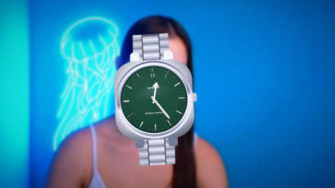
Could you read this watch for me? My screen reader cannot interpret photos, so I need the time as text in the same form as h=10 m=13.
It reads h=12 m=24
